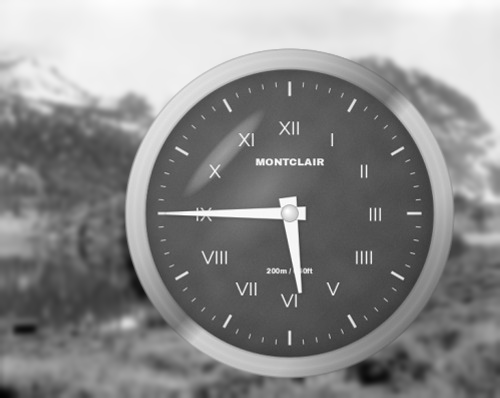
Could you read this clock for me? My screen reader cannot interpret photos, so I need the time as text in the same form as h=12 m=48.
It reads h=5 m=45
